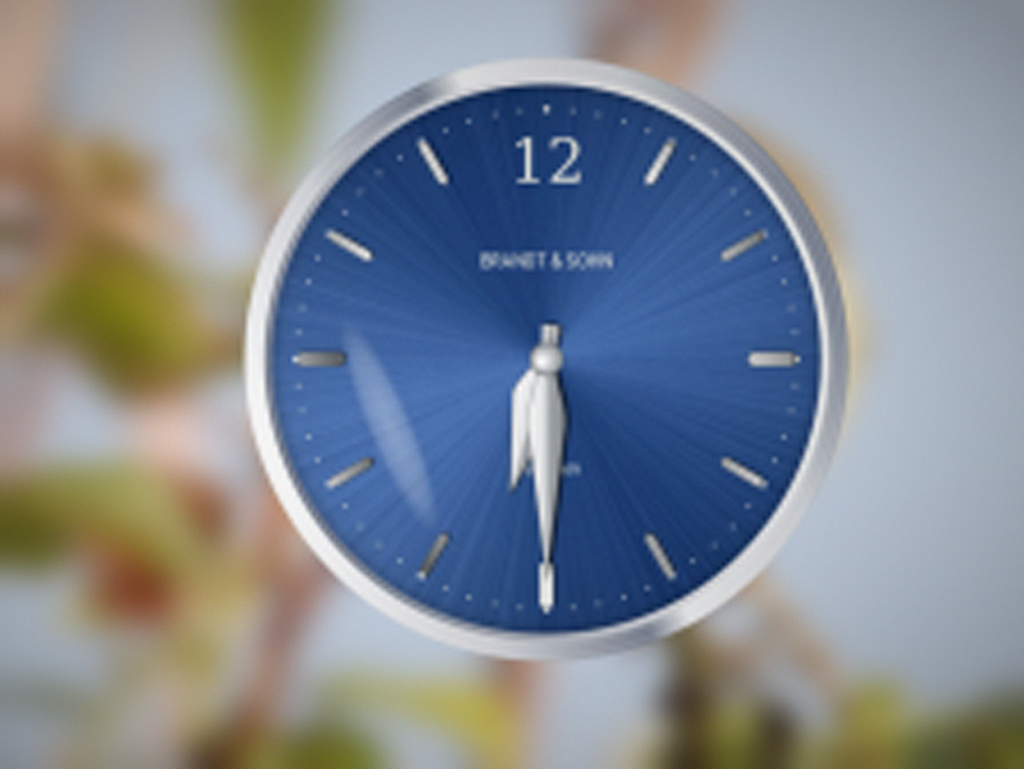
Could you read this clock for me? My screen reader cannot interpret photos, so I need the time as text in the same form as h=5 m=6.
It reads h=6 m=30
